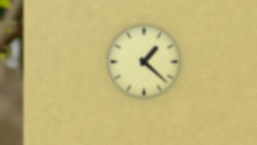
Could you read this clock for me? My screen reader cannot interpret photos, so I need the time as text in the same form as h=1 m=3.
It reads h=1 m=22
